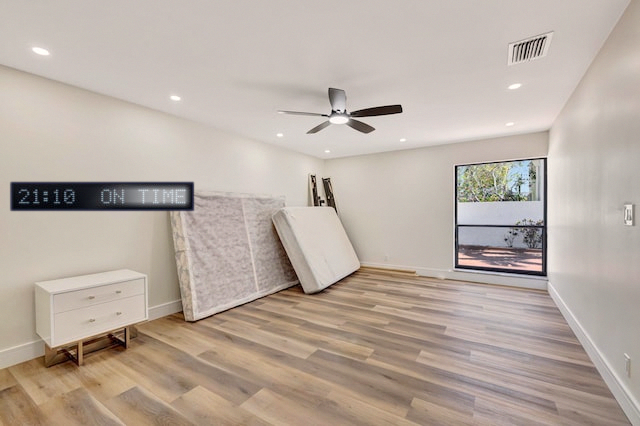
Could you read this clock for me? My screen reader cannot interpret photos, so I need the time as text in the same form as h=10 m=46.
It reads h=21 m=10
